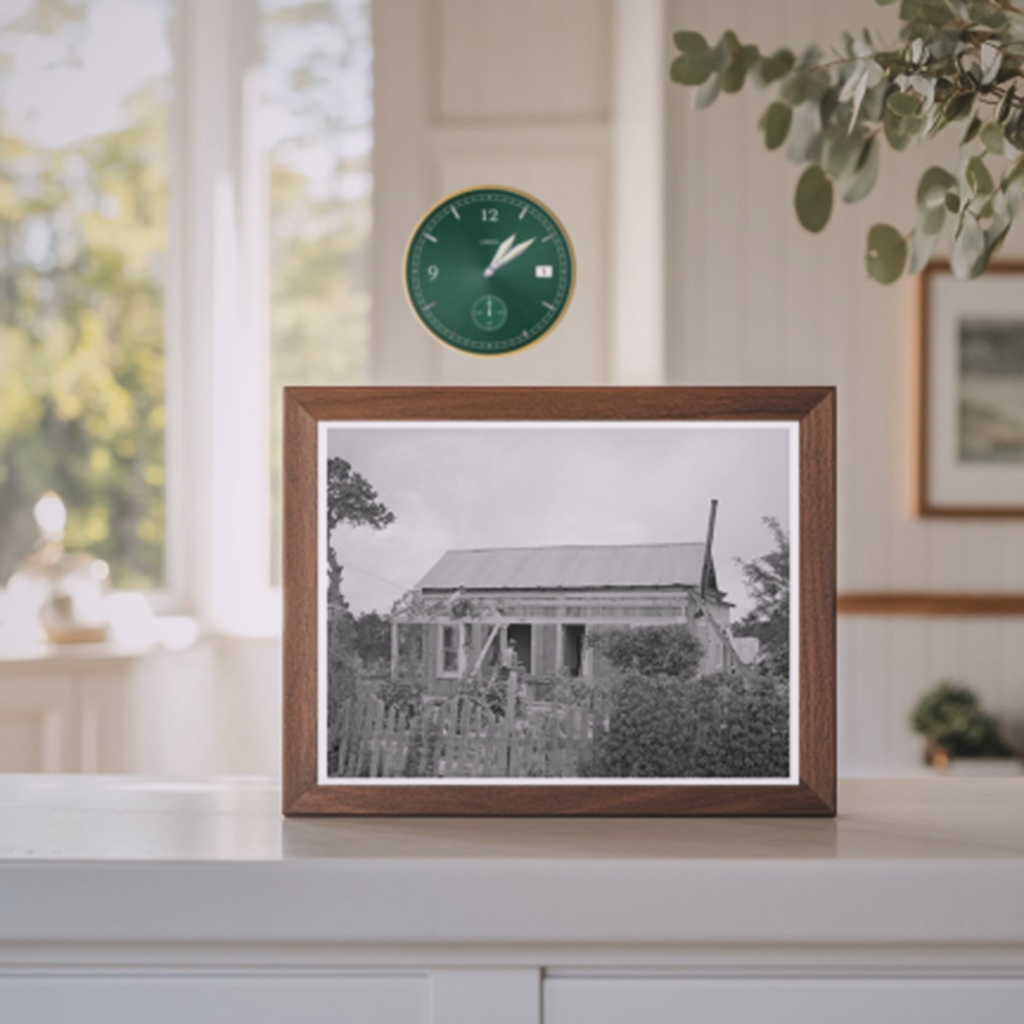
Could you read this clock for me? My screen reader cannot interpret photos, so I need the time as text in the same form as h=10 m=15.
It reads h=1 m=9
